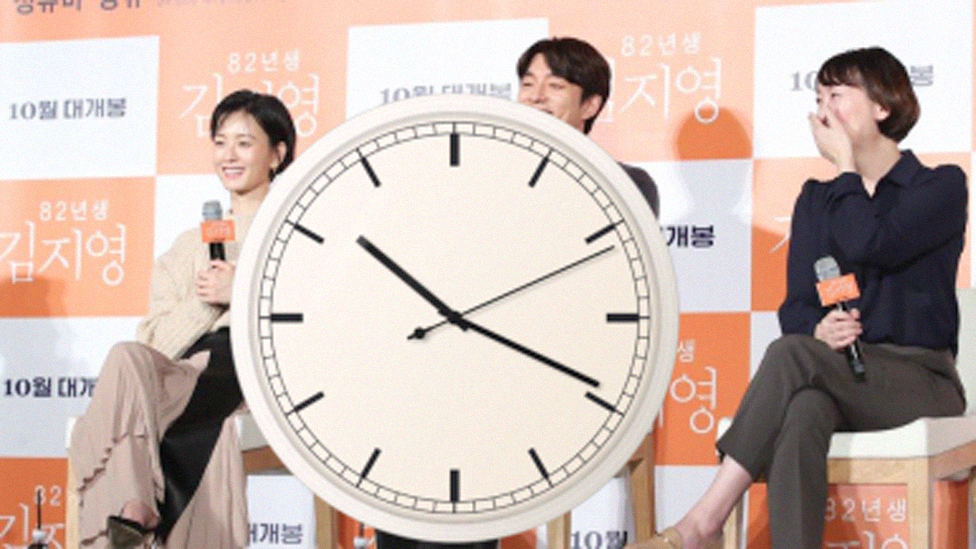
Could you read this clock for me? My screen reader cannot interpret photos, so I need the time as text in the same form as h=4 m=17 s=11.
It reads h=10 m=19 s=11
